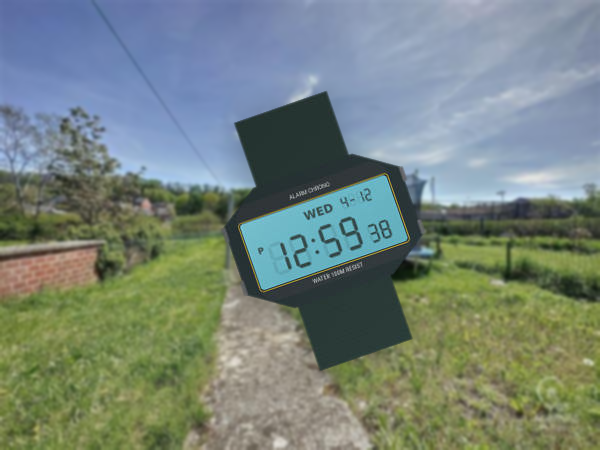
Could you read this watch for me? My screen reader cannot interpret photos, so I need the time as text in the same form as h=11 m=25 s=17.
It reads h=12 m=59 s=38
